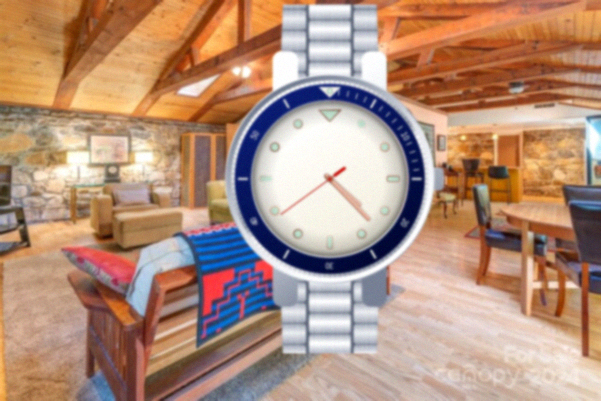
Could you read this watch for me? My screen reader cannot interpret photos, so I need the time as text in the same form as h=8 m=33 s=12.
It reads h=4 m=22 s=39
